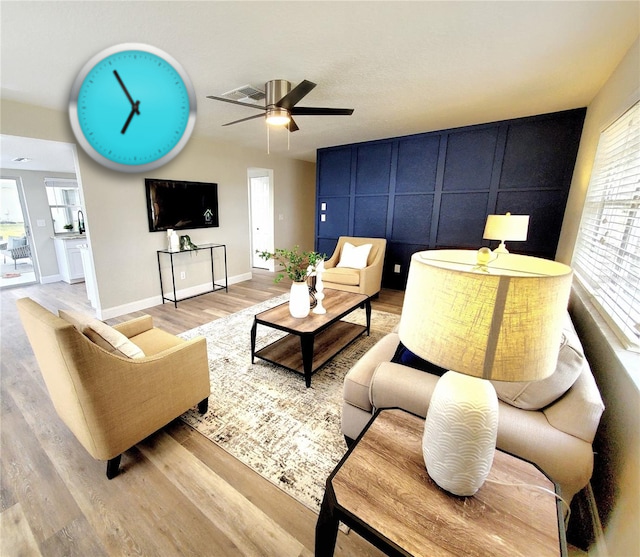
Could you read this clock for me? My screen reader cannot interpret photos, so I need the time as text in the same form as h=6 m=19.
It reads h=6 m=55
